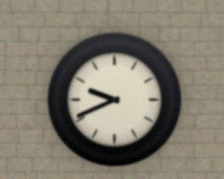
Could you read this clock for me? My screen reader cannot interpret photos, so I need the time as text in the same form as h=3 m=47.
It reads h=9 m=41
